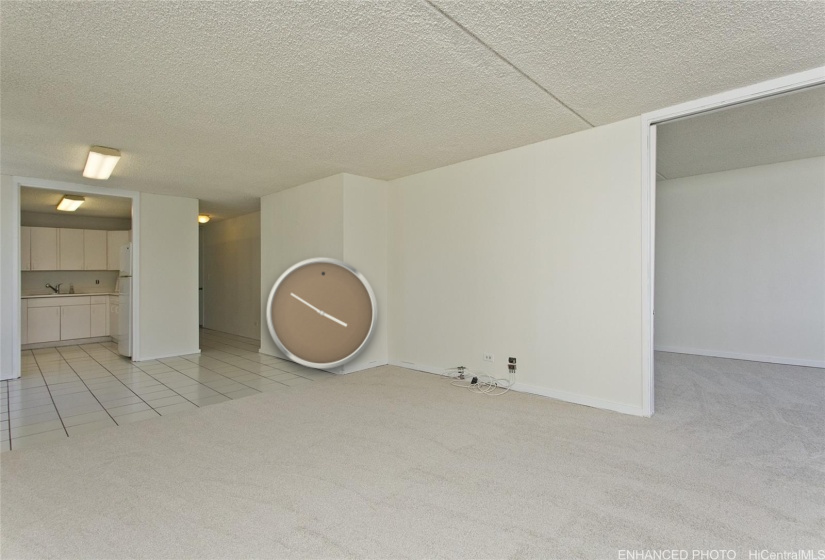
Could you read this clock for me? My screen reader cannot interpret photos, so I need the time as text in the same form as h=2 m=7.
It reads h=3 m=50
